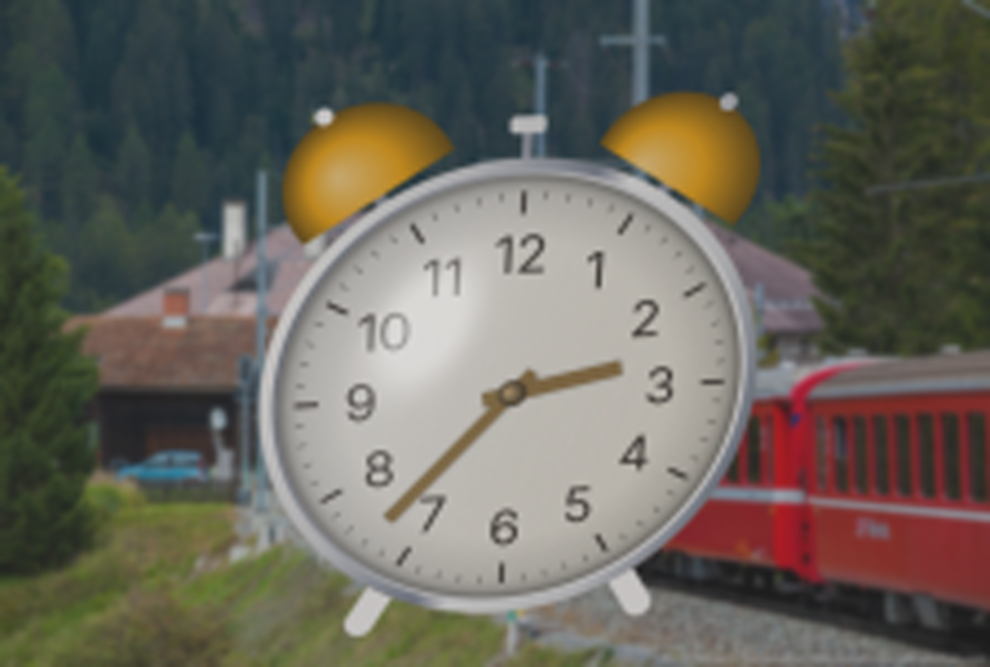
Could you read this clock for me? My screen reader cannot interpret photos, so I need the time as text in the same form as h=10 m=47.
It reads h=2 m=37
